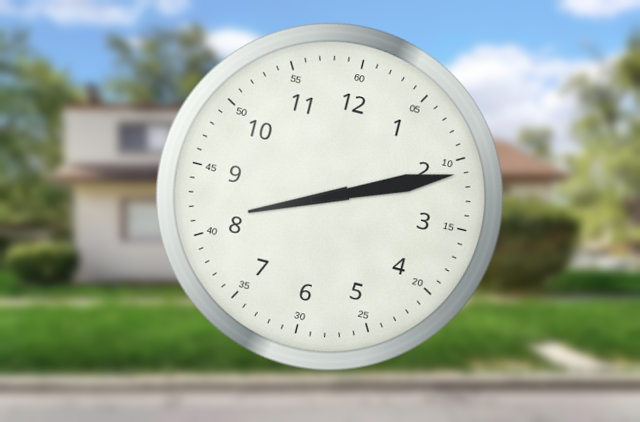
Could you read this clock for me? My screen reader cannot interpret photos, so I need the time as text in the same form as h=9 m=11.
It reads h=8 m=11
